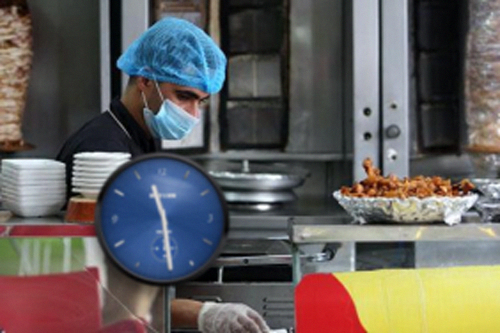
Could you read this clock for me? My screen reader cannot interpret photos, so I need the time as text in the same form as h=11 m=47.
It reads h=11 m=29
